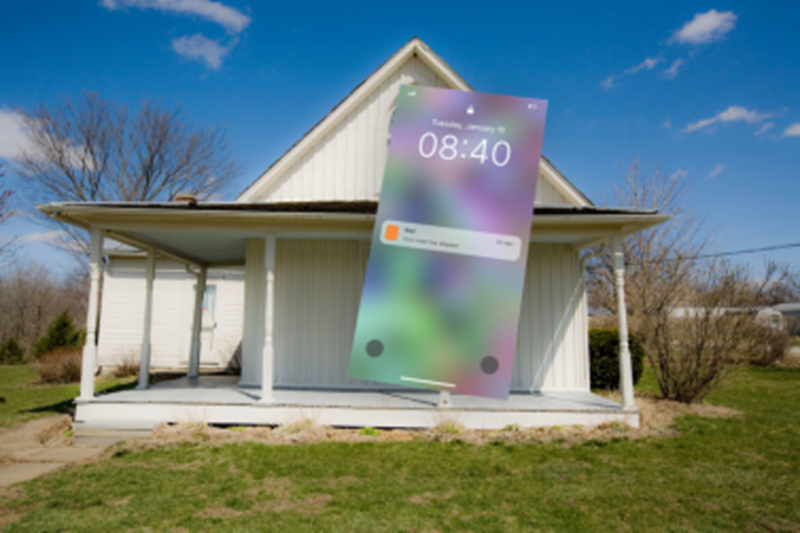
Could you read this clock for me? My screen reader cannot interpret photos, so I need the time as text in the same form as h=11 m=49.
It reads h=8 m=40
